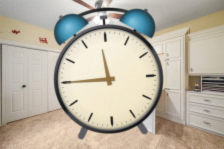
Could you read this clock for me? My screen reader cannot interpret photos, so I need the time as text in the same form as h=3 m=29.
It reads h=11 m=45
